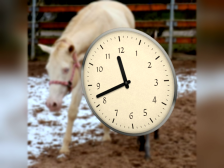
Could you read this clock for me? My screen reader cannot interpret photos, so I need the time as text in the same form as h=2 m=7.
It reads h=11 m=42
